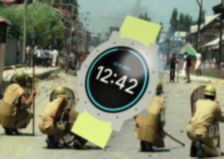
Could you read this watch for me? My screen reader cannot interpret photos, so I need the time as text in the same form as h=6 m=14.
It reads h=12 m=42
